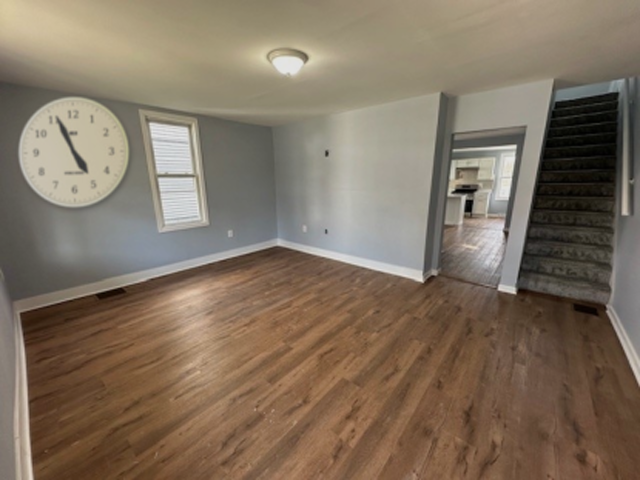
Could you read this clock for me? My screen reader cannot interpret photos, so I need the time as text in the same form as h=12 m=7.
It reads h=4 m=56
